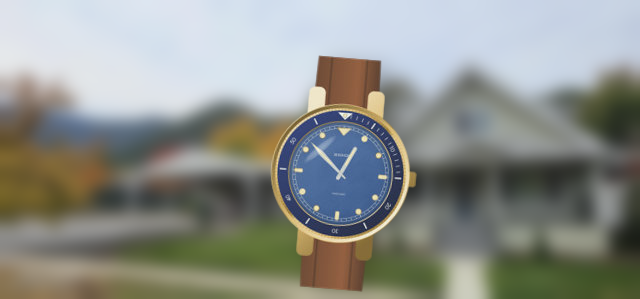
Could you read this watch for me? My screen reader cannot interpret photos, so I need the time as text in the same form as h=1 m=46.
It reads h=12 m=52
